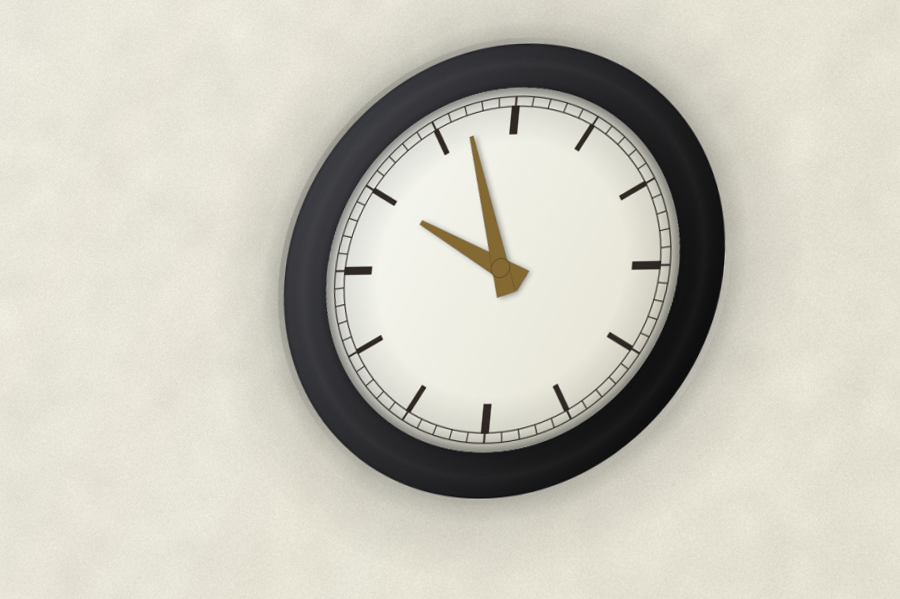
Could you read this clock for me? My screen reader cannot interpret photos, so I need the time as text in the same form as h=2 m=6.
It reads h=9 m=57
